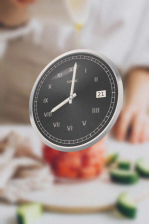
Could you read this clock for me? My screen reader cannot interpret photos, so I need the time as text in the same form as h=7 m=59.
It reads h=8 m=1
